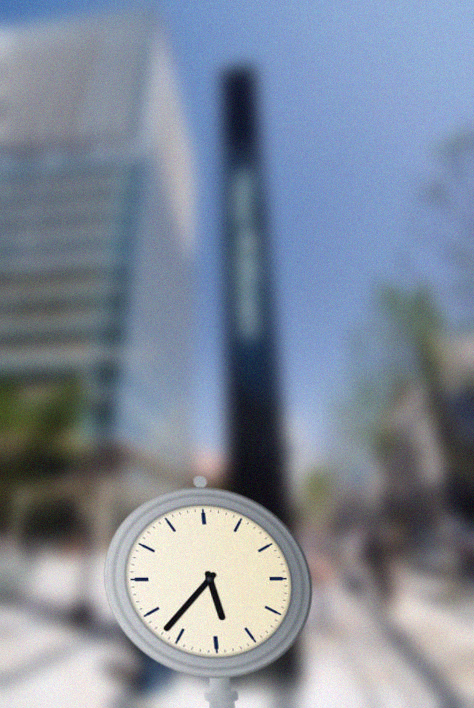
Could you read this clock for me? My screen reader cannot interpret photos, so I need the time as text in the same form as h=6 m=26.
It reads h=5 m=37
